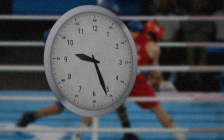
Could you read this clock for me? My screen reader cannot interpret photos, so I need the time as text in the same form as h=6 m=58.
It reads h=9 m=26
